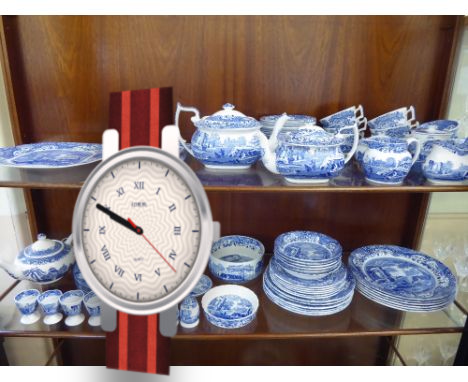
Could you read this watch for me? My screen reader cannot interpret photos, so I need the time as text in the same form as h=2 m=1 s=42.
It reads h=9 m=49 s=22
